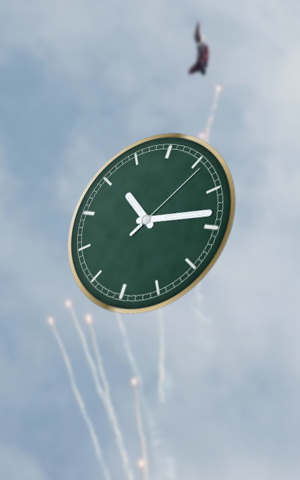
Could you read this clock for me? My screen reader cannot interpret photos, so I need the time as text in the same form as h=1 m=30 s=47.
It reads h=10 m=13 s=6
